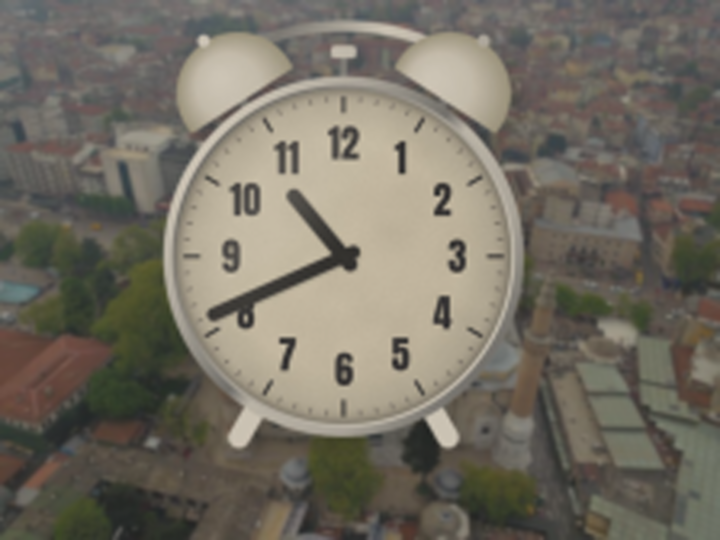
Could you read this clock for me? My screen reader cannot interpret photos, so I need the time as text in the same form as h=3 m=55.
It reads h=10 m=41
